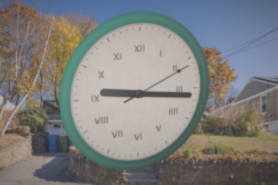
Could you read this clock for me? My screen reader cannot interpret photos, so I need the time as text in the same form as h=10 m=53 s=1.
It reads h=9 m=16 s=11
